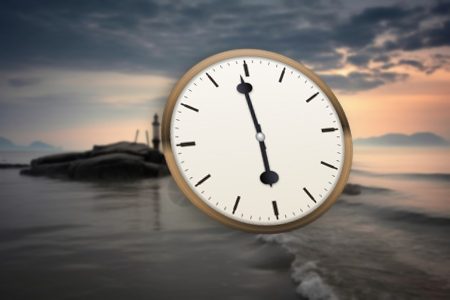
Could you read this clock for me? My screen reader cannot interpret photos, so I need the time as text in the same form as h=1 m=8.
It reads h=5 m=59
